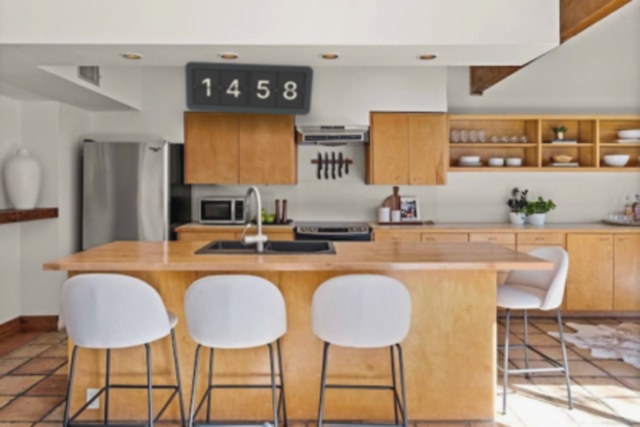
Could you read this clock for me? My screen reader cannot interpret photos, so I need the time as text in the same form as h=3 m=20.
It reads h=14 m=58
